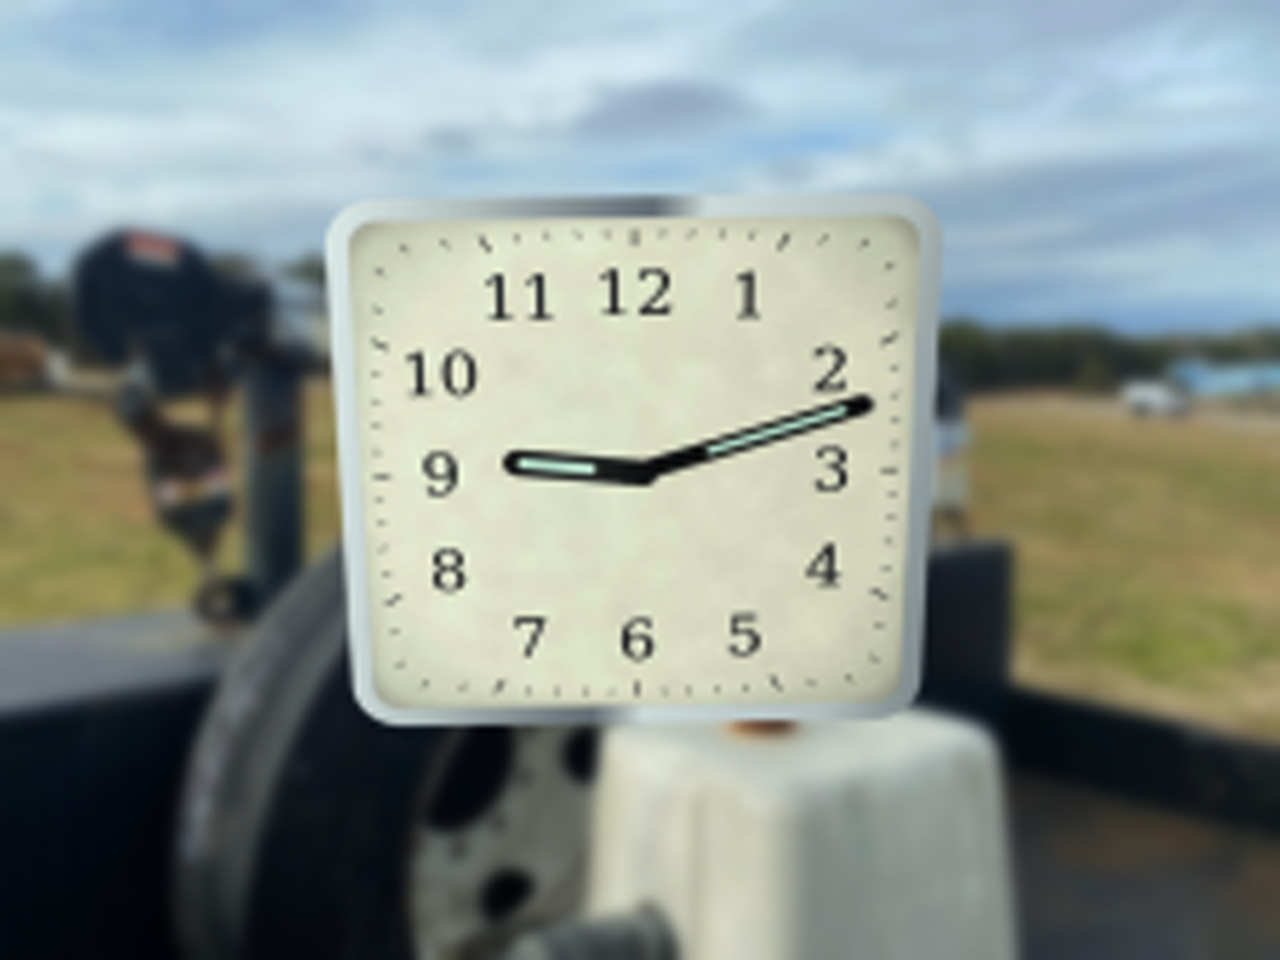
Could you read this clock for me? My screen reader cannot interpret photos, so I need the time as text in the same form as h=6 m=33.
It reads h=9 m=12
